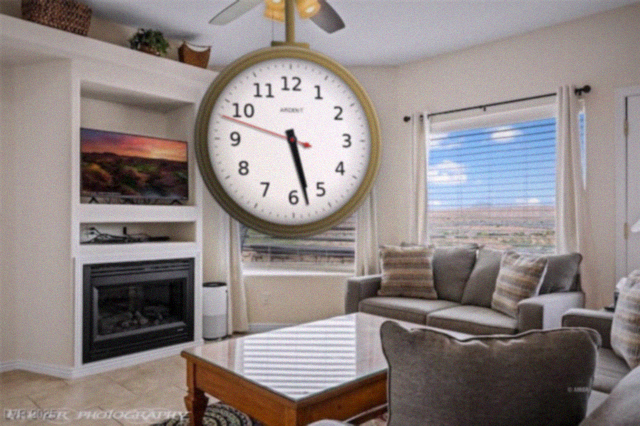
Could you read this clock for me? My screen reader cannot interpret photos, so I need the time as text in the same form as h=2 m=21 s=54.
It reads h=5 m=27 s=48
